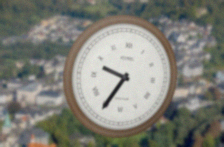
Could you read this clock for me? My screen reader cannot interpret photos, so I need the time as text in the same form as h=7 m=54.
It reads h=9 m=35
